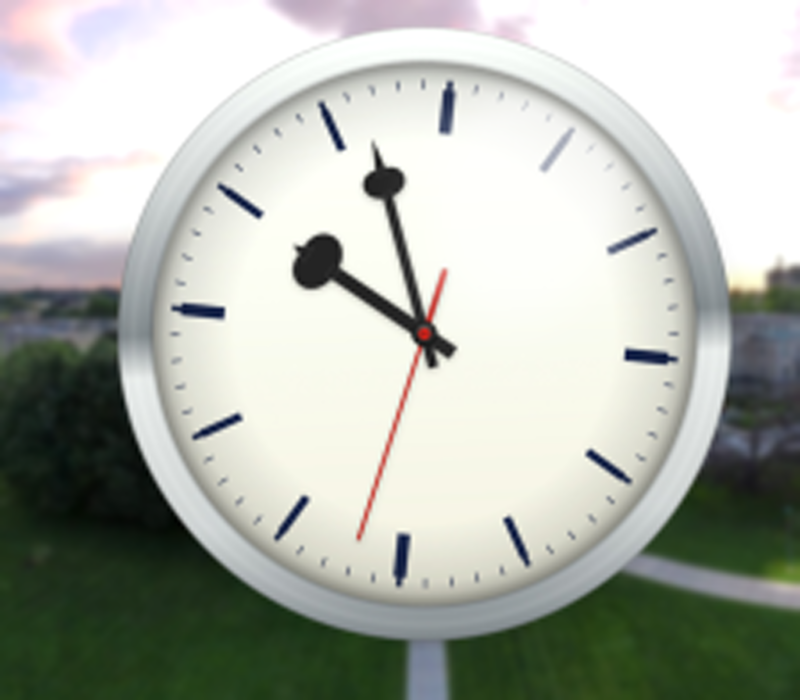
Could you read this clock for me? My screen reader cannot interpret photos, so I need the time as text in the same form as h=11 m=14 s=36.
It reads h=9 m=56 s=32
